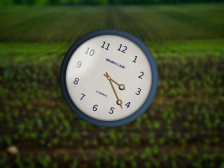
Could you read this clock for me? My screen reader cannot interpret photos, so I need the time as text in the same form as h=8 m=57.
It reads h=3 m=22
